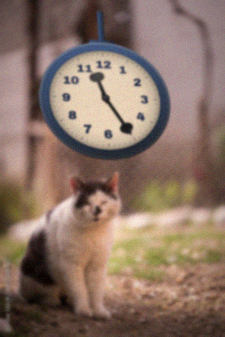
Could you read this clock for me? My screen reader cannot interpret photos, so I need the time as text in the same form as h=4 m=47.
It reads h=11 m=25
